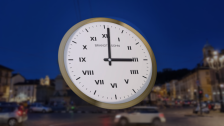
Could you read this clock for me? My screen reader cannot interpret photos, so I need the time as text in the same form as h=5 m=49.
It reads h=3 m=1
